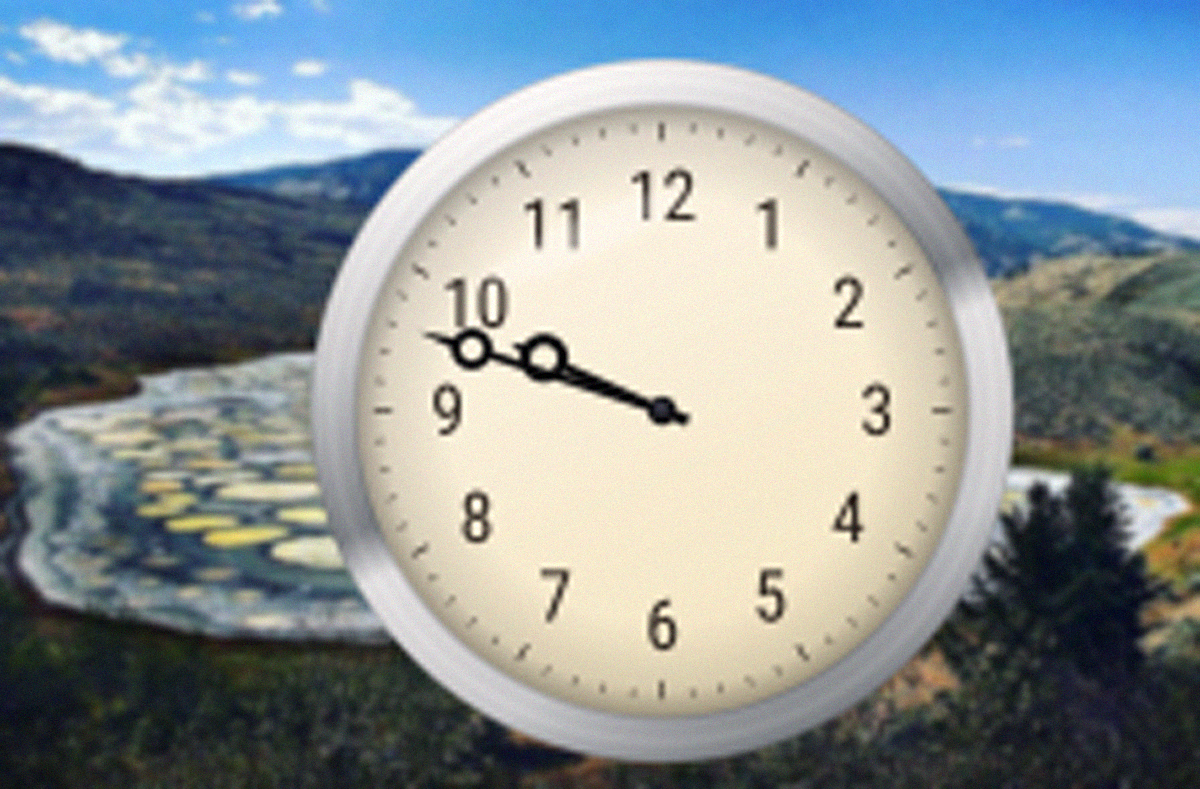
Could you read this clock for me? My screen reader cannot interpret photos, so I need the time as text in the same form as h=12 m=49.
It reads h=9 m=48
